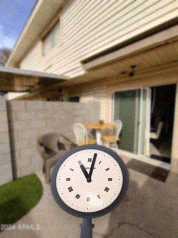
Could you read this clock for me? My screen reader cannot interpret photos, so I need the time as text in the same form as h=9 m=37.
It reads h=11 m=2
